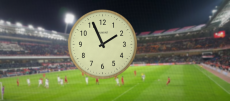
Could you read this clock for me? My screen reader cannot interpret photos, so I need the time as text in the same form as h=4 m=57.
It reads h=1 m=56
